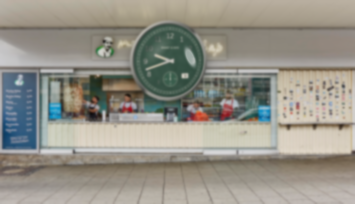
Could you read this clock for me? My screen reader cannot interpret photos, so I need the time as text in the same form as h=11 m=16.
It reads h=9 m=42
